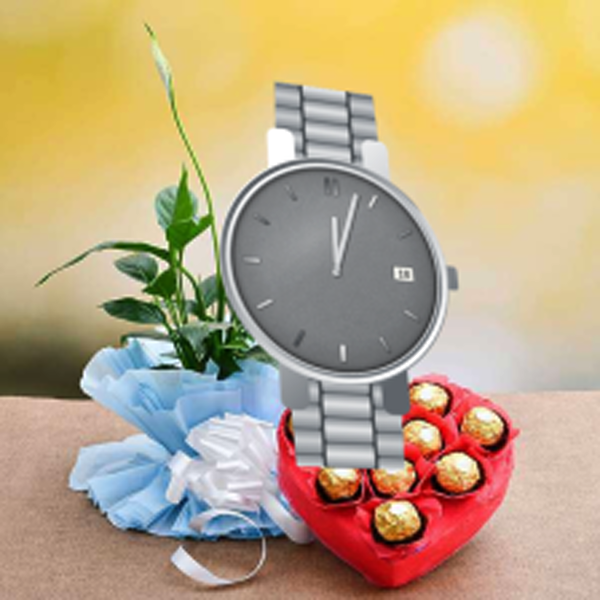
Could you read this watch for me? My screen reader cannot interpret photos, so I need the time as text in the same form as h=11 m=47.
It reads h=12 m=3
